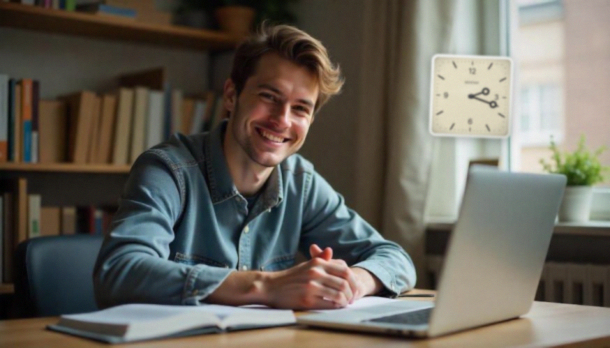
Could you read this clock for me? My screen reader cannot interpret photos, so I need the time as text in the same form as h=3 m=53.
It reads h=2 m=18
